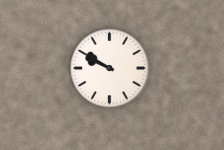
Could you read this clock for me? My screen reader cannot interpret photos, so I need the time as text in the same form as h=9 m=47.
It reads h=9 m=50
